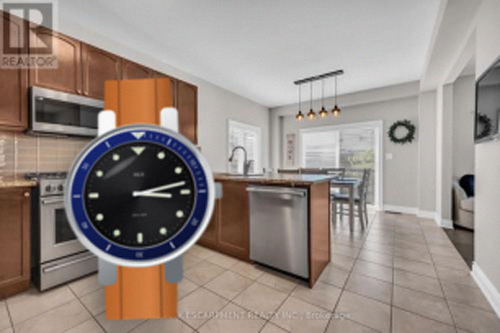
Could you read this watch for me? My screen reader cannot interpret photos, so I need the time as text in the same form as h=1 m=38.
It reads h=3 m=13
